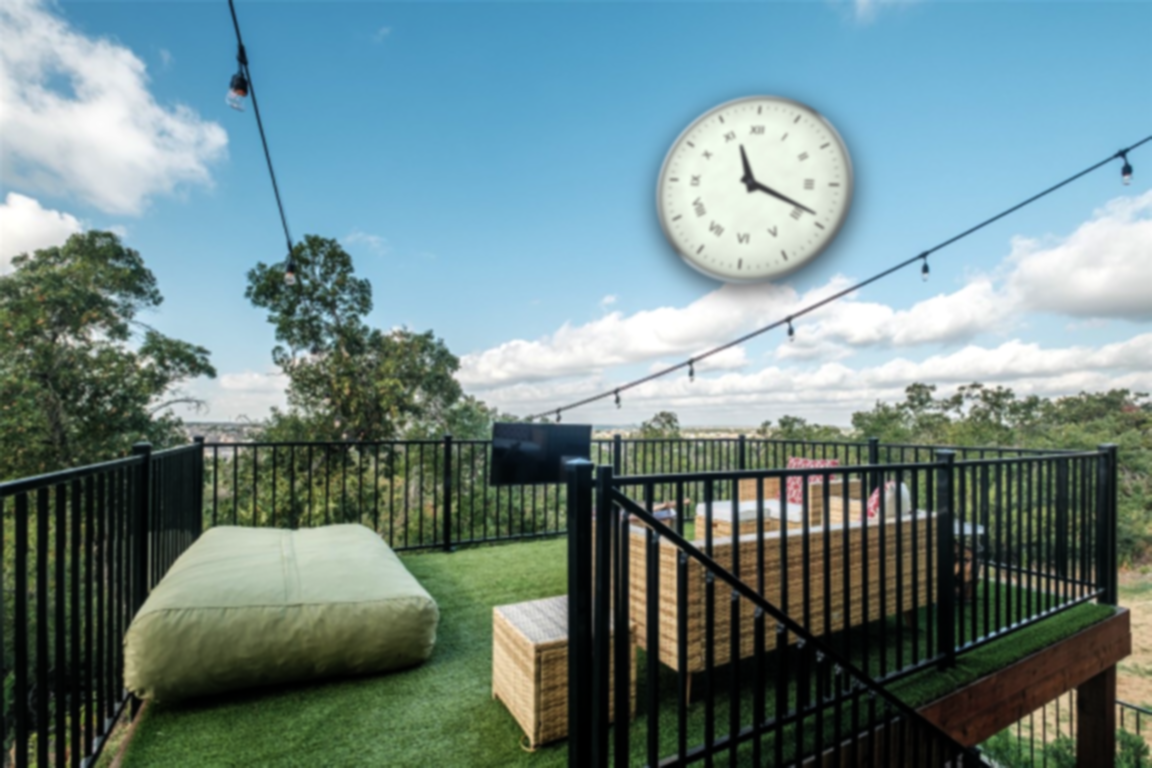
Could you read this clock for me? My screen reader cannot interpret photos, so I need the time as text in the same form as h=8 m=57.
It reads h=11 m=19
